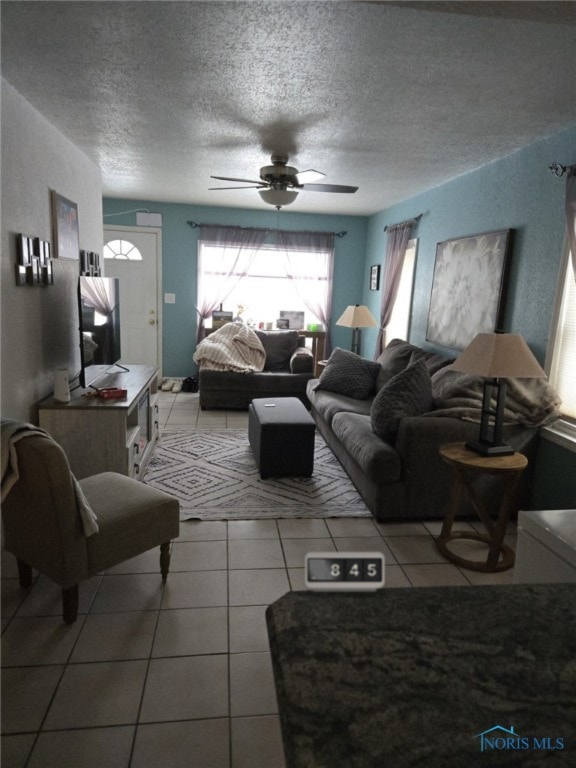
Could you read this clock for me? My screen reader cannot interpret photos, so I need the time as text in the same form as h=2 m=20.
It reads h=8 m=45
